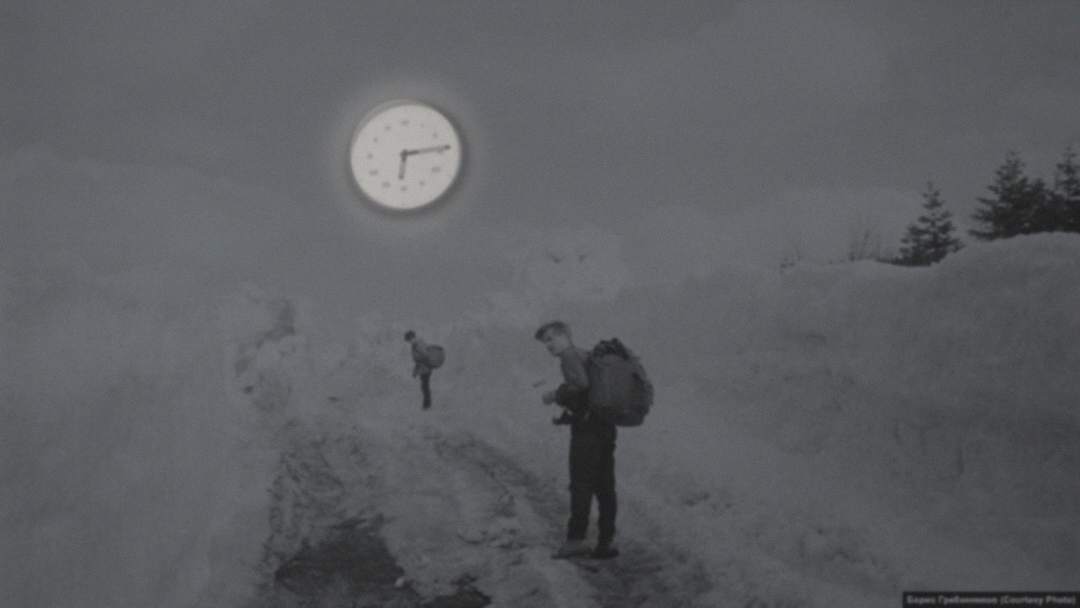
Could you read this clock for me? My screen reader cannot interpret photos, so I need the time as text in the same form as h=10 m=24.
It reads h=6 m=14
